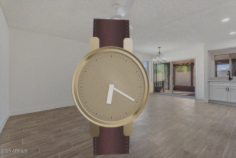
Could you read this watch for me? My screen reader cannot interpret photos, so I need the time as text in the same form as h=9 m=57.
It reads h=6 m=20
